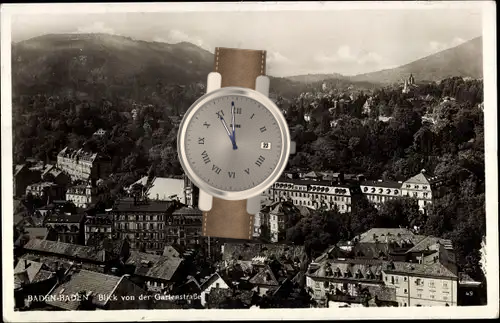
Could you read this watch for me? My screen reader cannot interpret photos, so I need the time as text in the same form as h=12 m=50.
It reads h=10 m=59
